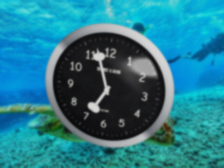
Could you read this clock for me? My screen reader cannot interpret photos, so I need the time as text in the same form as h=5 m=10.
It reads h=6 m=57
